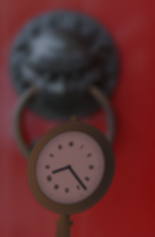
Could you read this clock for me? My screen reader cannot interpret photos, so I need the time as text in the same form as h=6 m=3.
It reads h=8 m=23
